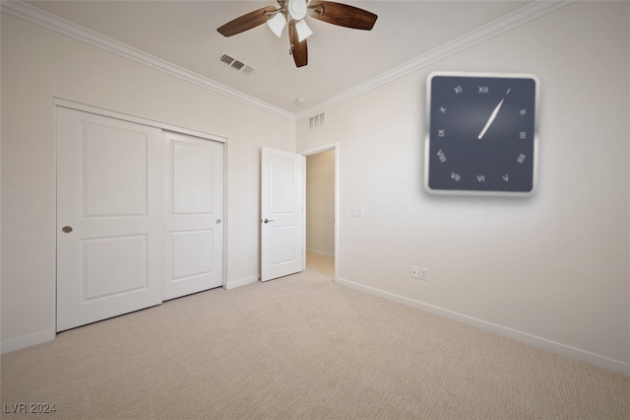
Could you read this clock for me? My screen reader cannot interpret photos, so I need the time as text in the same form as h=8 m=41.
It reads h=1 m=5
